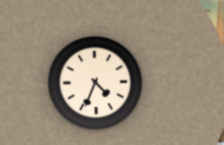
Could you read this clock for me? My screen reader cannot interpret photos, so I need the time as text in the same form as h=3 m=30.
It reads h=4 m=34
